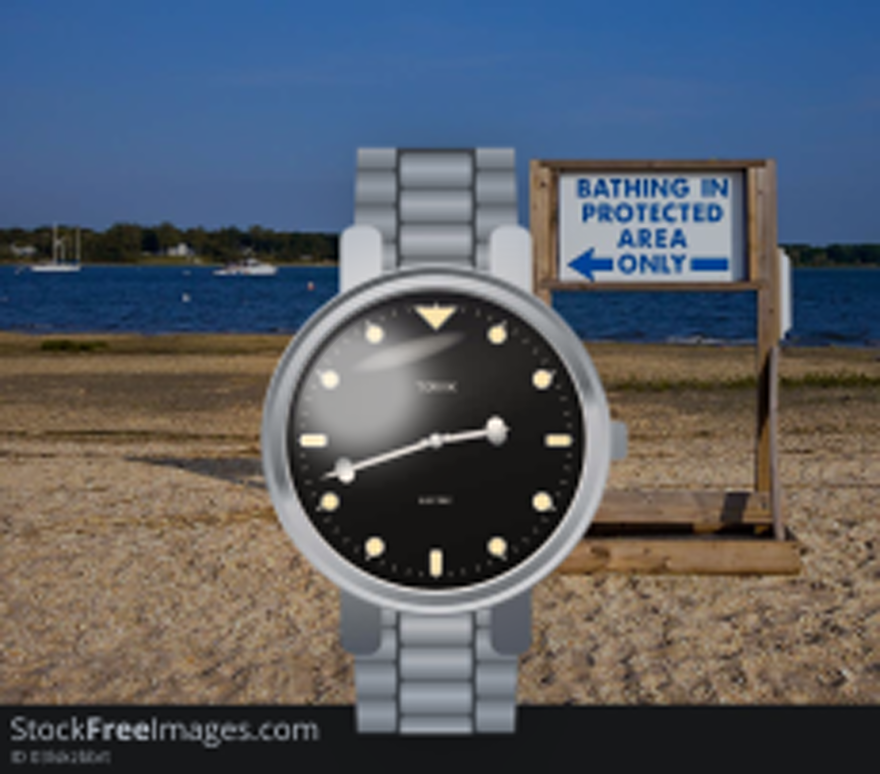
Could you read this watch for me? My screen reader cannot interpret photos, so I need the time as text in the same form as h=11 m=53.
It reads h=2 m=42
